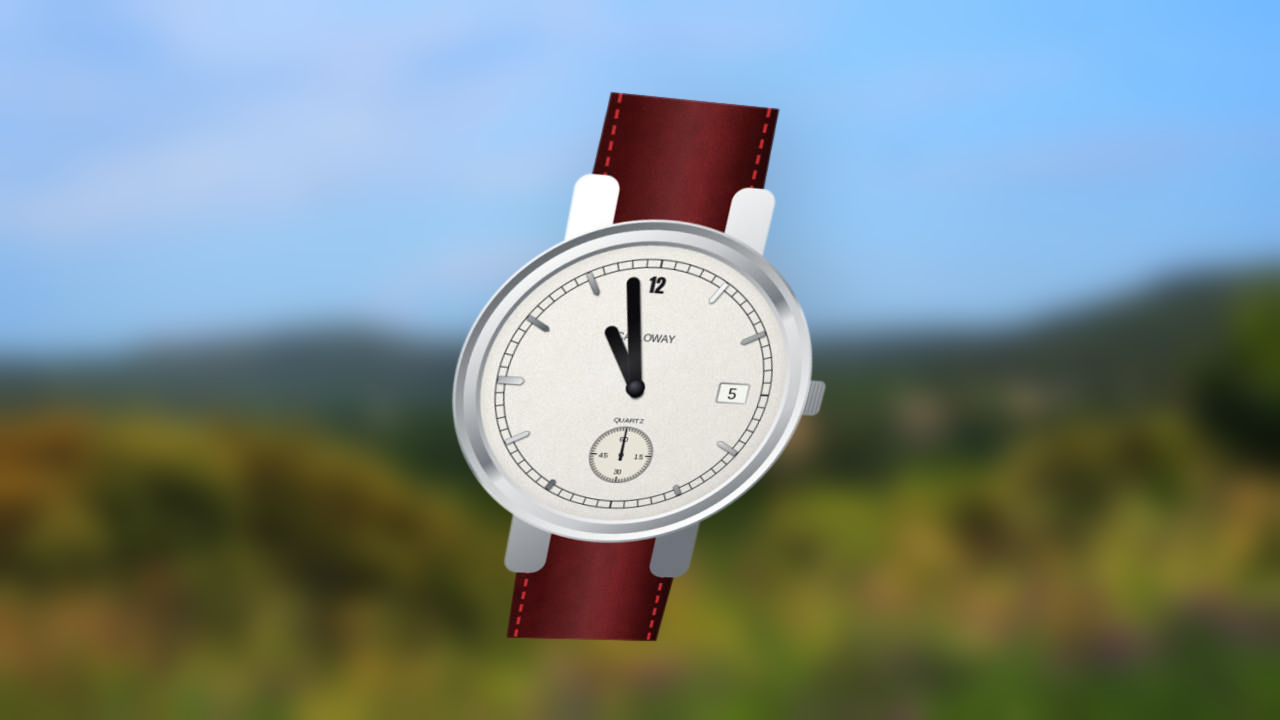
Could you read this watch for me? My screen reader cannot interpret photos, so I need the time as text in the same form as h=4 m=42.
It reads h=10 m=58
